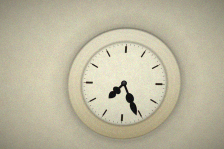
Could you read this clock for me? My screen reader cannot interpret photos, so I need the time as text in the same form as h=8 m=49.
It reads h=7 m=26
